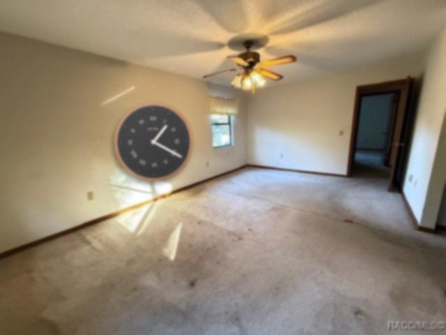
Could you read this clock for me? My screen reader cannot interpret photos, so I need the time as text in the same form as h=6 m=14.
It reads h=1 m=20
